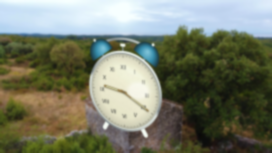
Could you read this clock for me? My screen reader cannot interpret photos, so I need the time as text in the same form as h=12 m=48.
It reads h=9 m=20
